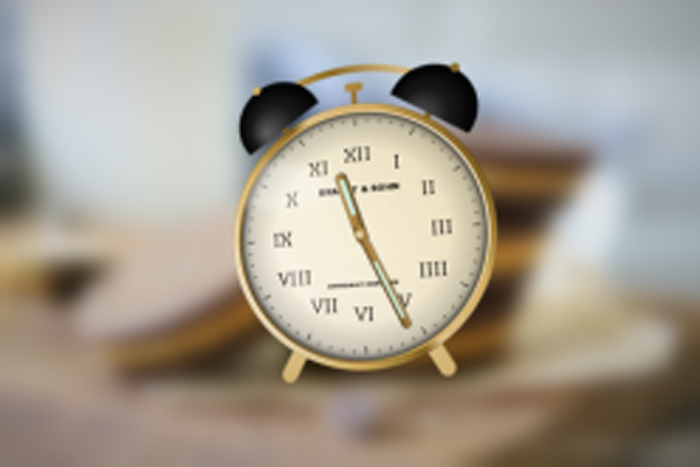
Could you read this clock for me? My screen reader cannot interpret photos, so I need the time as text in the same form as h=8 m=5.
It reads h=11 m=26
